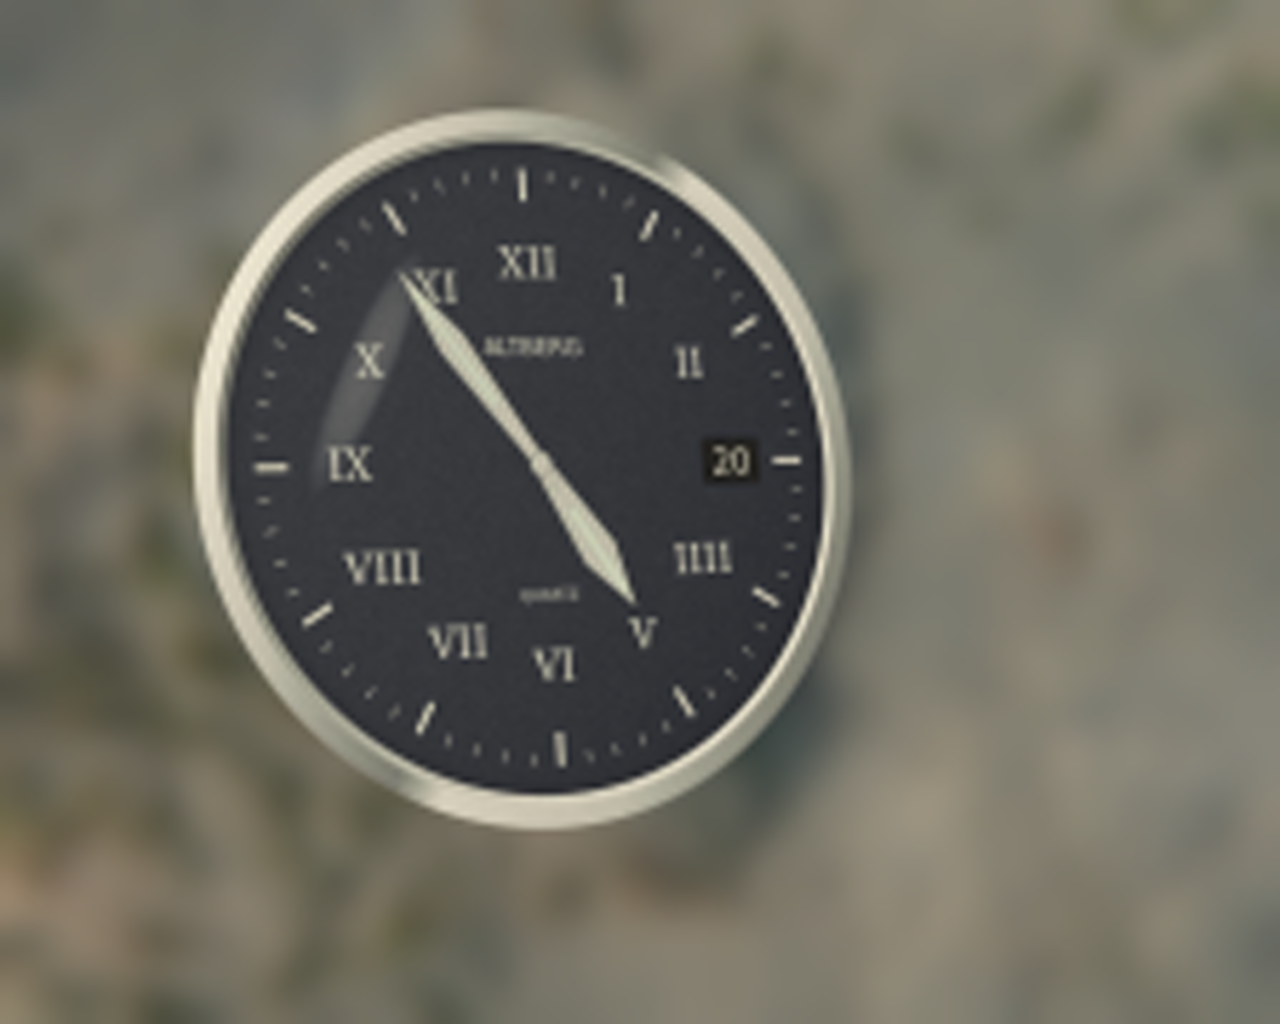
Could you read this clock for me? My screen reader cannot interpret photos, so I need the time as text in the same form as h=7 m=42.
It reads h=4 m=54
